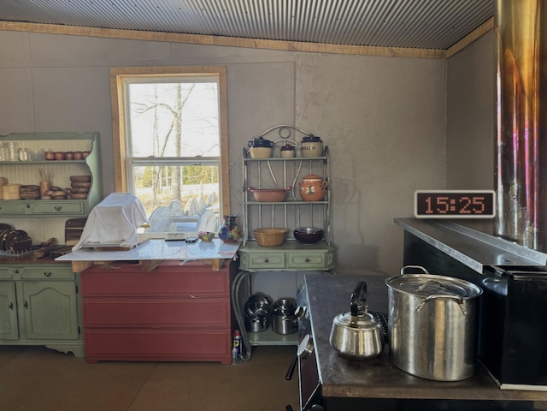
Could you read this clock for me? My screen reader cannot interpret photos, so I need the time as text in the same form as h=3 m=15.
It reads h=15 m=25
